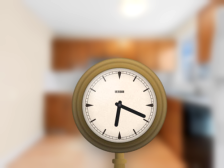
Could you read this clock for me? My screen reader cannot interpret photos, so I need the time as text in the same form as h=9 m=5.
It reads h=6 m=19
